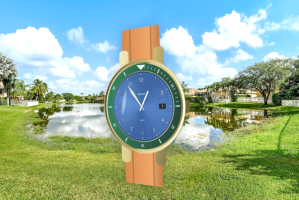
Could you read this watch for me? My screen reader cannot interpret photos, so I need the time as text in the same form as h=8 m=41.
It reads h=12 m=54
